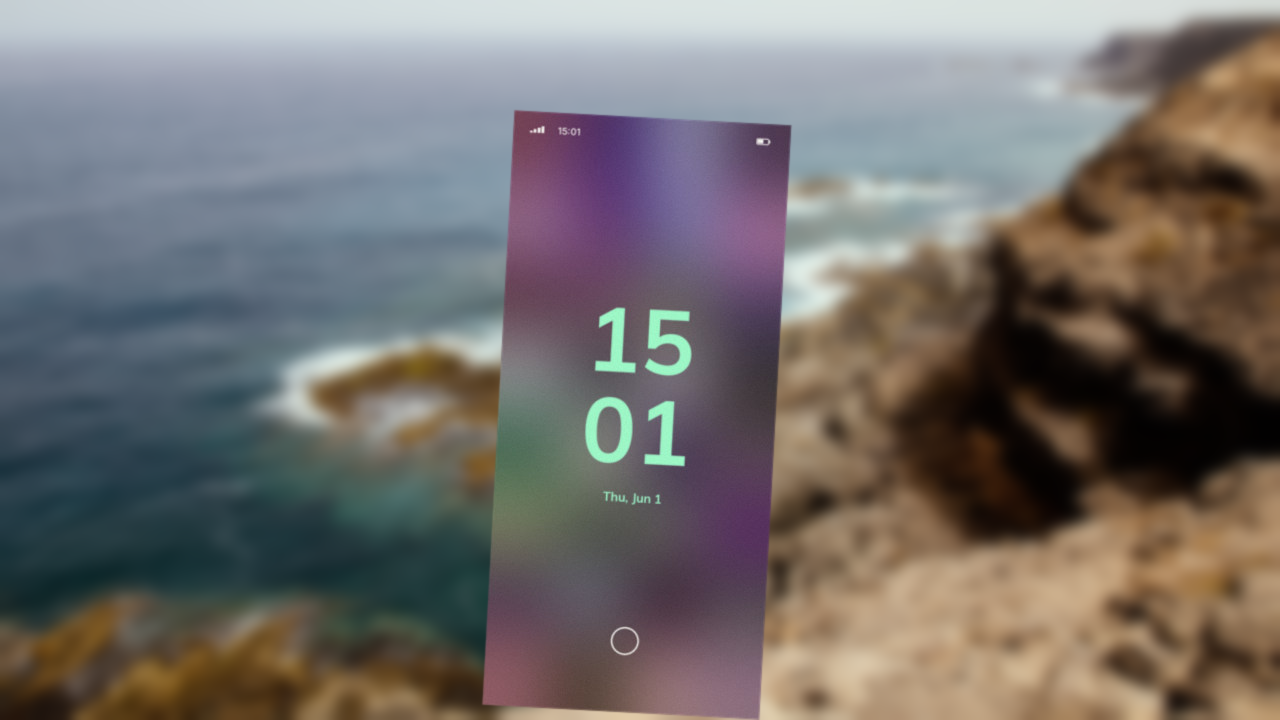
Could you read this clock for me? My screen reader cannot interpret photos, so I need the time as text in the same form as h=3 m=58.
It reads h=15 m=1
